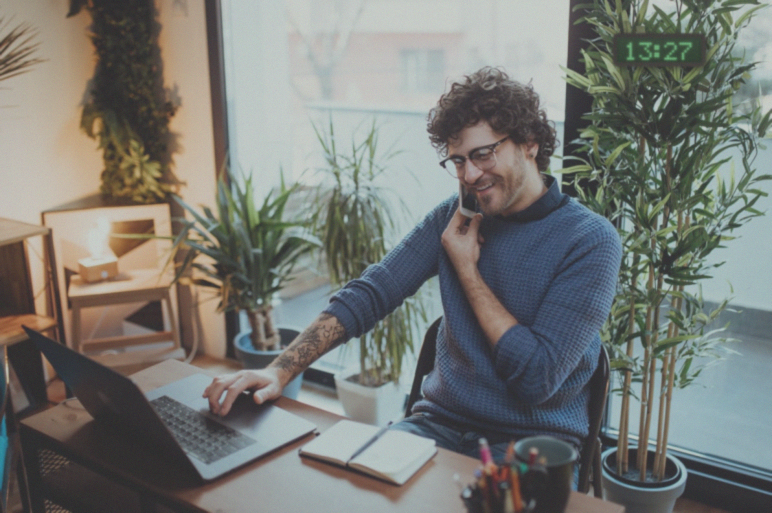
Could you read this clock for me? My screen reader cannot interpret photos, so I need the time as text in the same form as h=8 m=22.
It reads h=13 m=27
